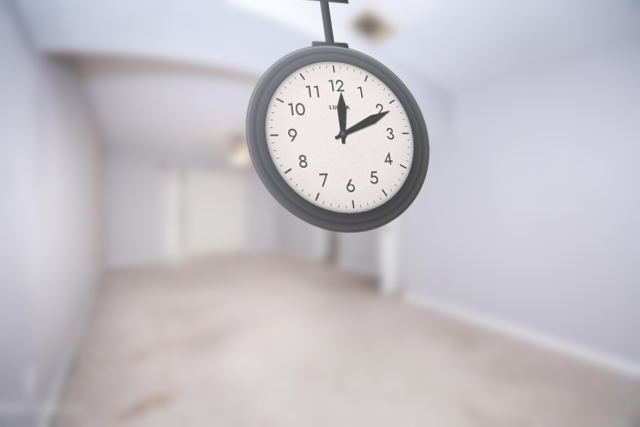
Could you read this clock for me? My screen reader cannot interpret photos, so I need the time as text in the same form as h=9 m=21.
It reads h=12 m=11
